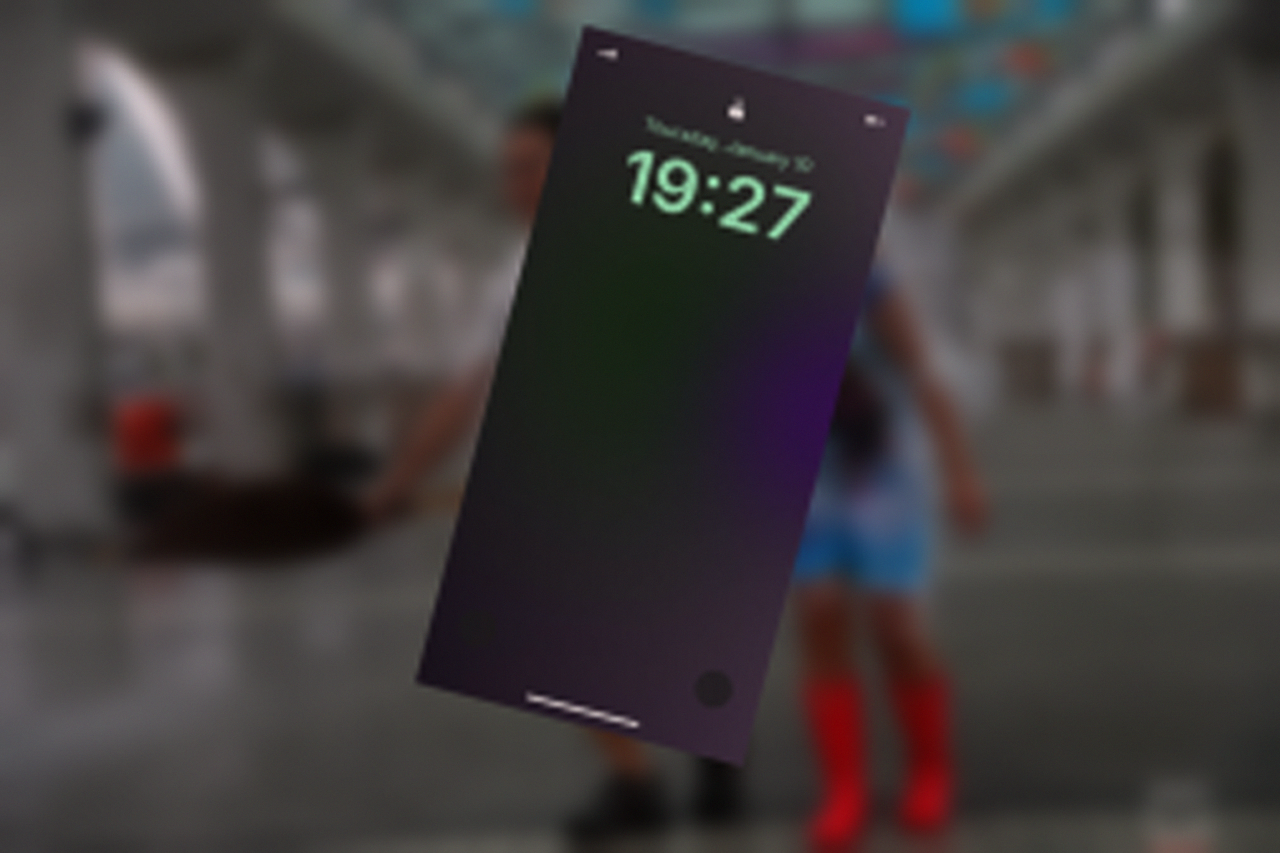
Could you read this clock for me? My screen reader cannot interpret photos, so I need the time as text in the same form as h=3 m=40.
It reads h=19 m=27
